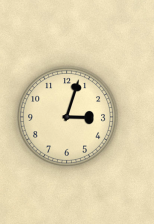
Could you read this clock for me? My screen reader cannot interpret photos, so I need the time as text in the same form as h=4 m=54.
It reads h=3 m=3
